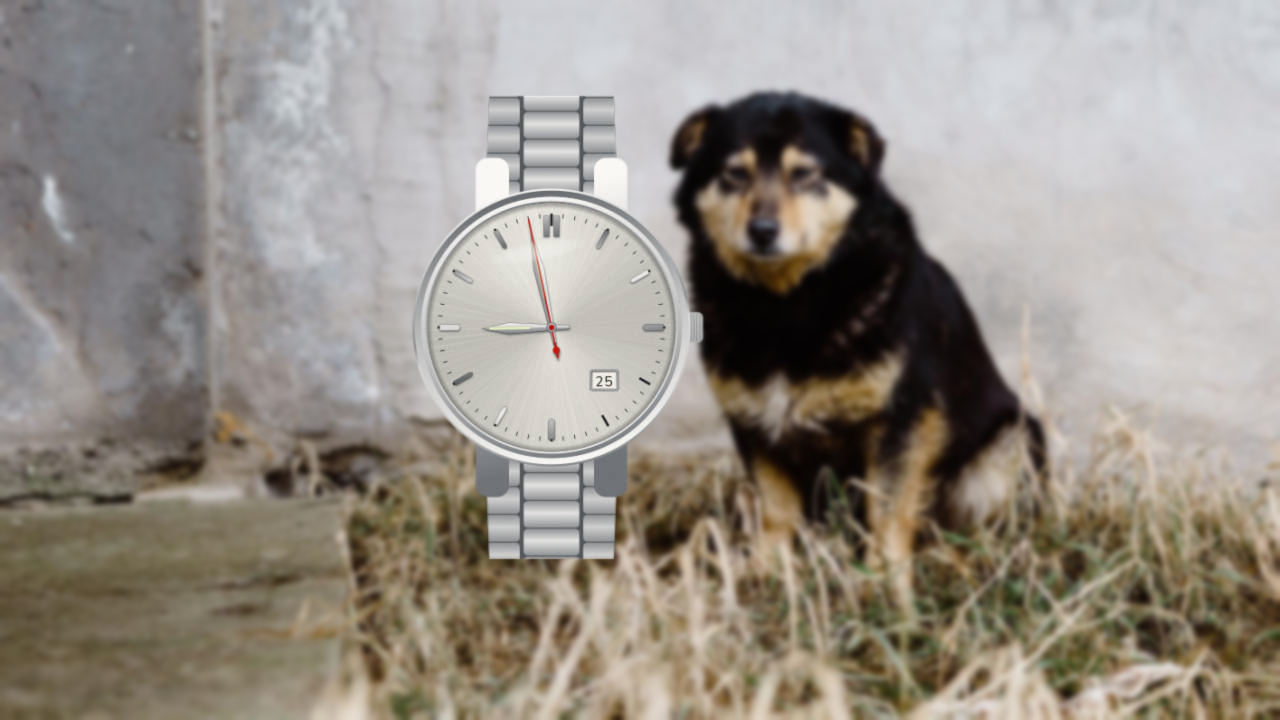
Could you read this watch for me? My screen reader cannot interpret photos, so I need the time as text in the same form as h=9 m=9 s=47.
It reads h=8 m=57 s=58
